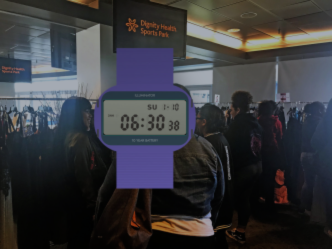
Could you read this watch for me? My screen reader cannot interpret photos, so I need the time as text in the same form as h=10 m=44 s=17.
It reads h=6 m=30 s=38
